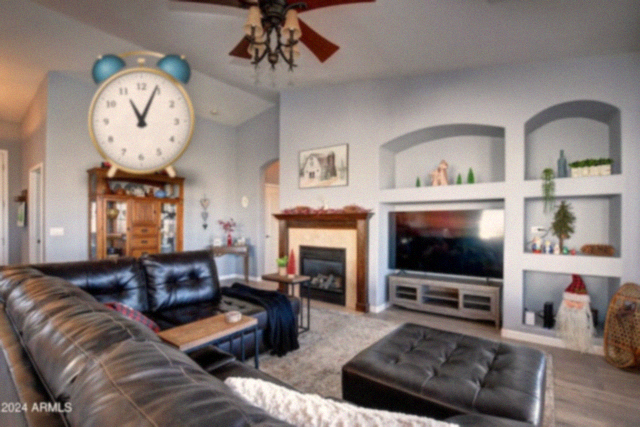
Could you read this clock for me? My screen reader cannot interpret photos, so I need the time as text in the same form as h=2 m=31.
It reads h=11 m=4
